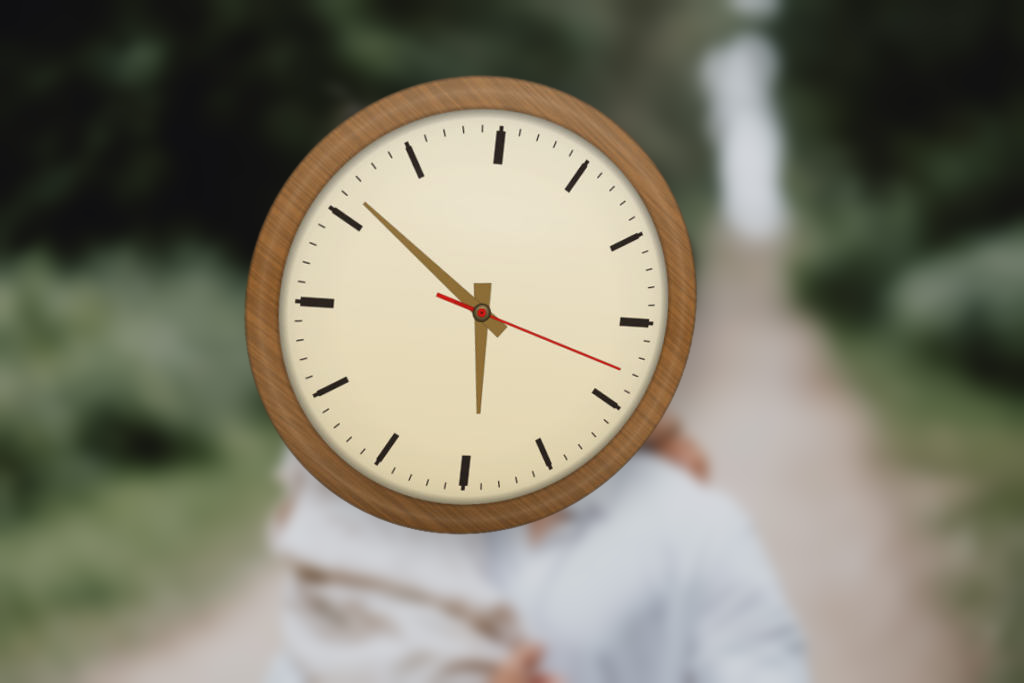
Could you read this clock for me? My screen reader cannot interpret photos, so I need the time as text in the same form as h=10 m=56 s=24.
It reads h=5 m=51 s=18
